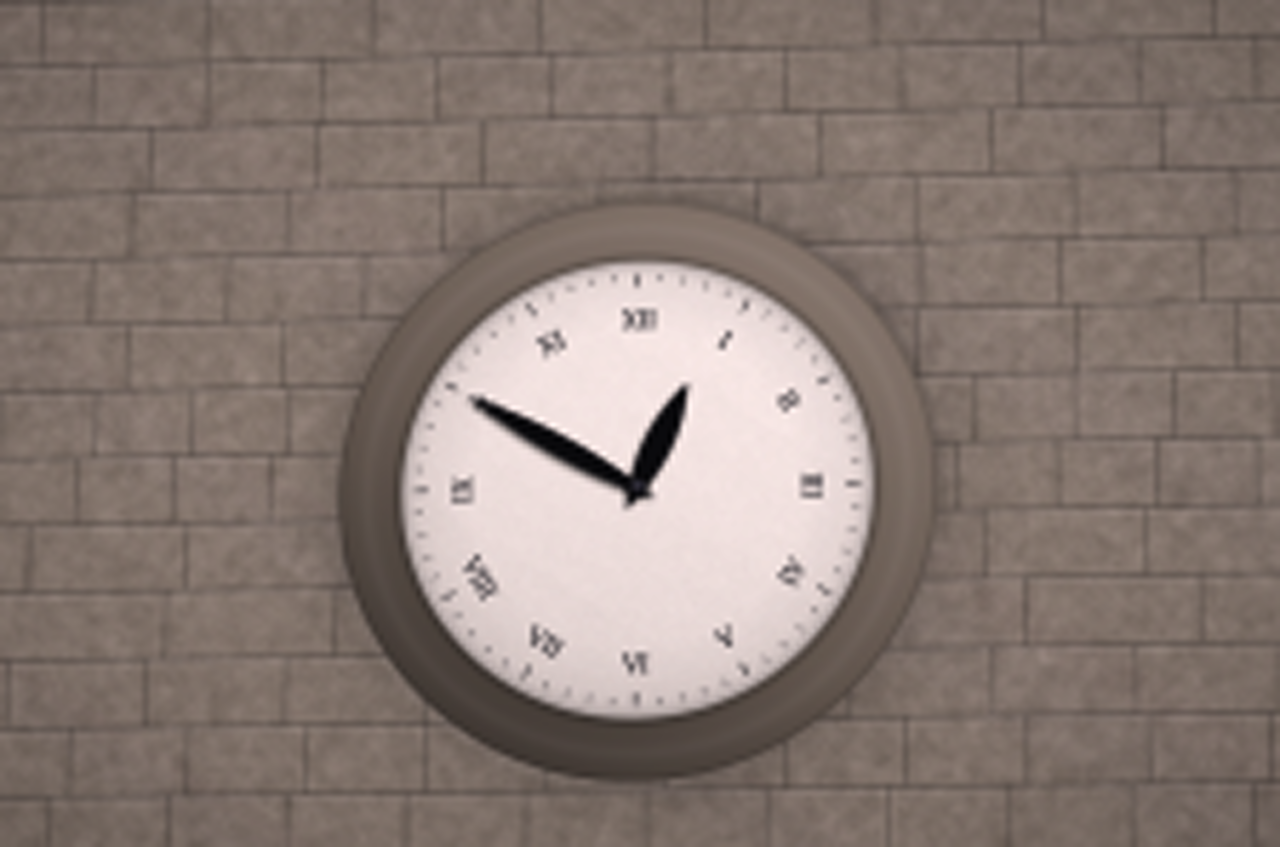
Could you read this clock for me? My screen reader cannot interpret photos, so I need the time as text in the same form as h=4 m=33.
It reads h=12 m=50
